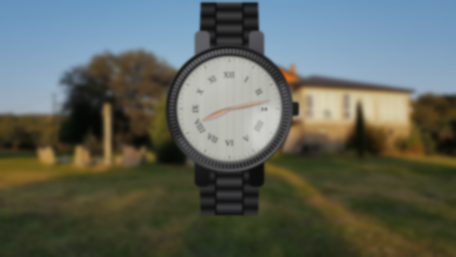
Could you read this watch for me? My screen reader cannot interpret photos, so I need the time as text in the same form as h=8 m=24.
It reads h=8 m=13
